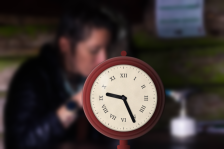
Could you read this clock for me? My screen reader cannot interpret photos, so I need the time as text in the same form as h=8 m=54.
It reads h=9 m=26
